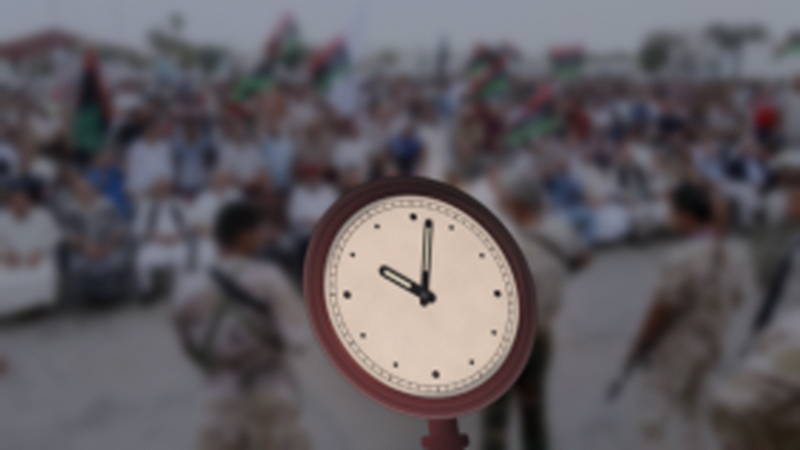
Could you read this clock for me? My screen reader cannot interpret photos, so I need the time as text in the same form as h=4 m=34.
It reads h=10 m=2
